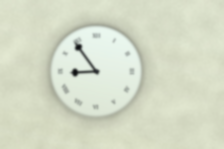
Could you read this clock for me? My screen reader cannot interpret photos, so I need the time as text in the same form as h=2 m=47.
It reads h=8 m=54
